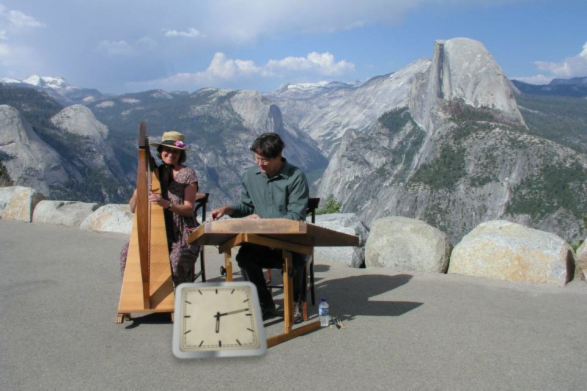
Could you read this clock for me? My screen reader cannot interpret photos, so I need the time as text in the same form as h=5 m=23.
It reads h=6 m=13
